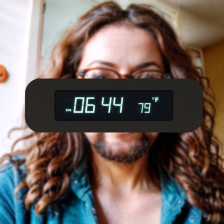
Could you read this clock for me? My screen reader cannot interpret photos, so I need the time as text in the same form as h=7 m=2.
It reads h=6 m=44
